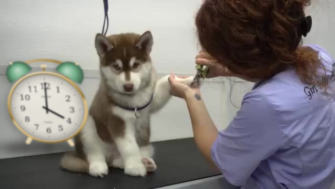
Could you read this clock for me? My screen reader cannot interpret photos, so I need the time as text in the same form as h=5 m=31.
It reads h=4 m=0
